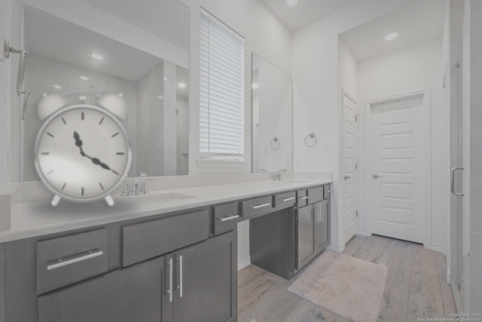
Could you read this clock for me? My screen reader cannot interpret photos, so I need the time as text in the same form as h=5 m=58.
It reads h=11 m=20
